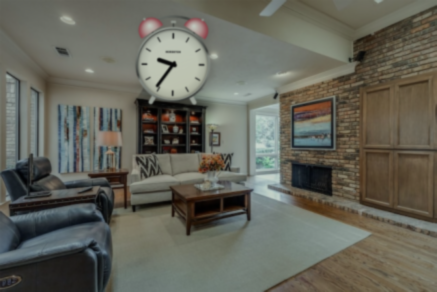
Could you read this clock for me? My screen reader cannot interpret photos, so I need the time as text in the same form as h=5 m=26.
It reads h=9 m=36
